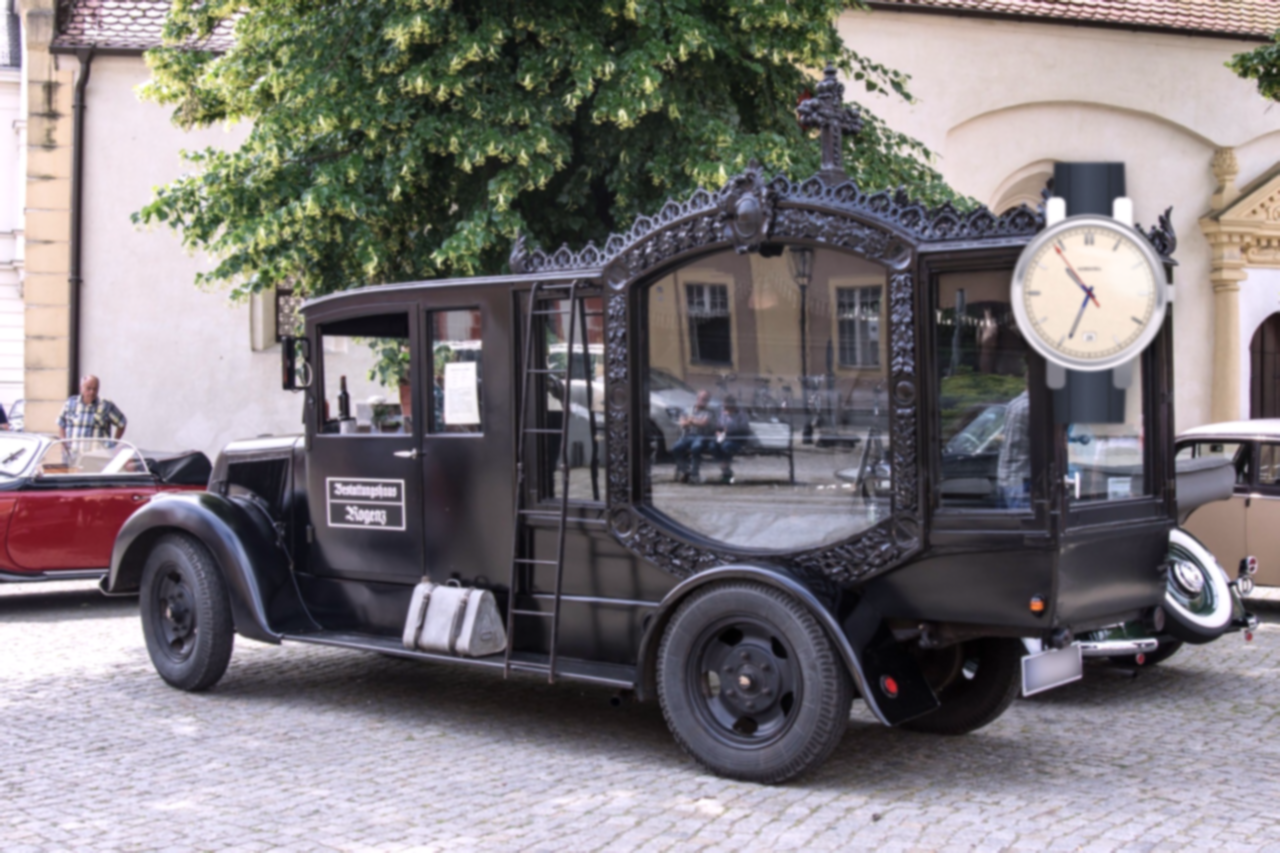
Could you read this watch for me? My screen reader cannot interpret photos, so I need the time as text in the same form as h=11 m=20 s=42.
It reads h=10 m=33 s=54
